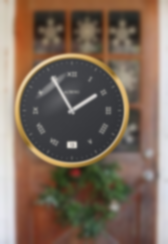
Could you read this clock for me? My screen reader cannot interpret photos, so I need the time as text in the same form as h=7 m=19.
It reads h=1 m=55
